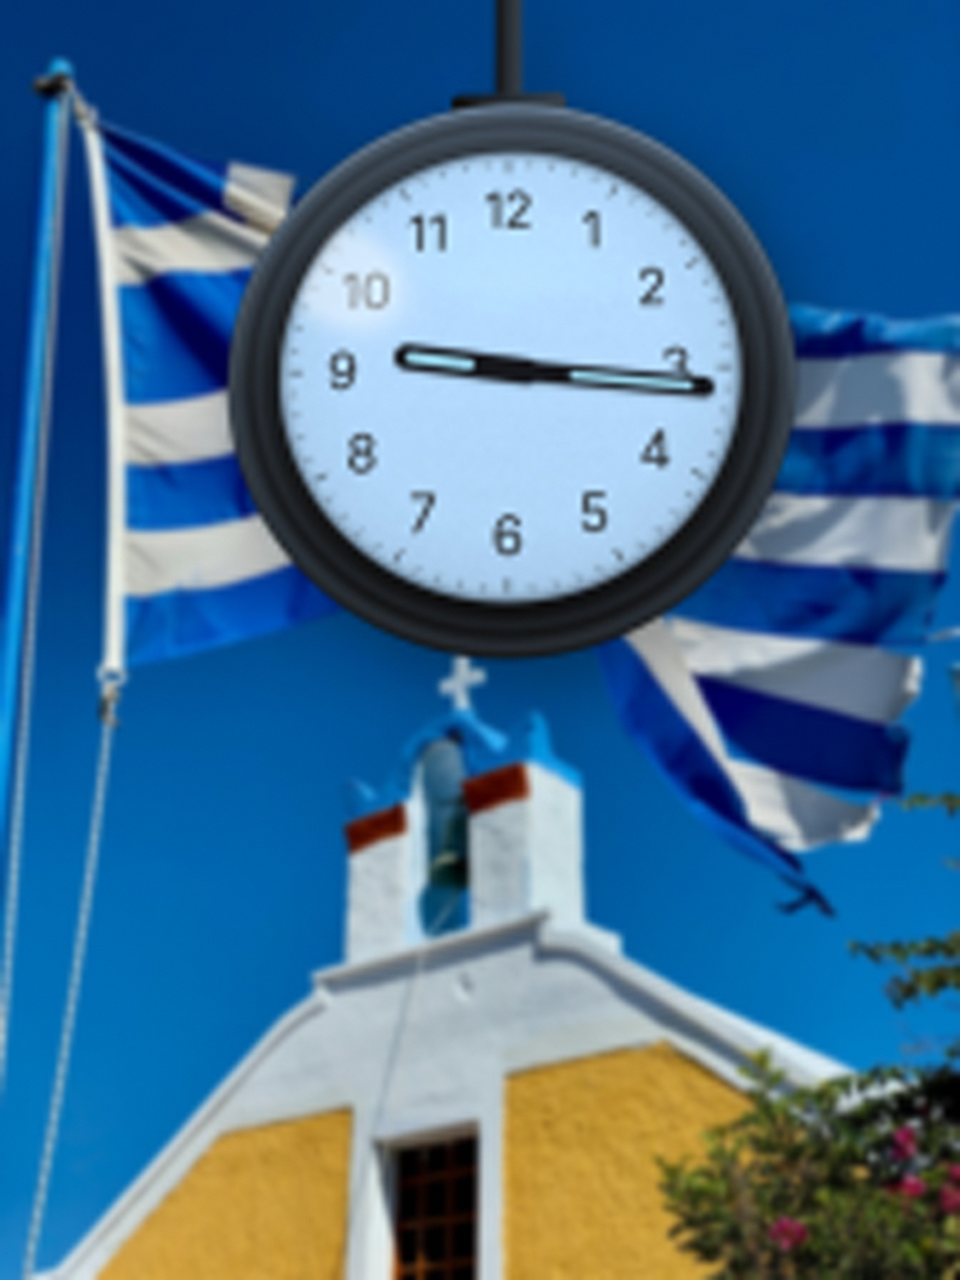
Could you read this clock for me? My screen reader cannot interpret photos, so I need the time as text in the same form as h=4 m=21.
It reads h=9 m=16
